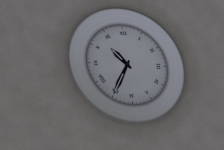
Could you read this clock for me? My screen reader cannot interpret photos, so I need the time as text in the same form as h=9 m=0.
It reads h=10 m=35
